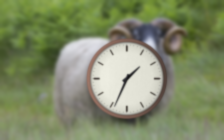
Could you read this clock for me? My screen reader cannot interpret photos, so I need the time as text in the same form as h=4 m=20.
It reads h=1 m=34
